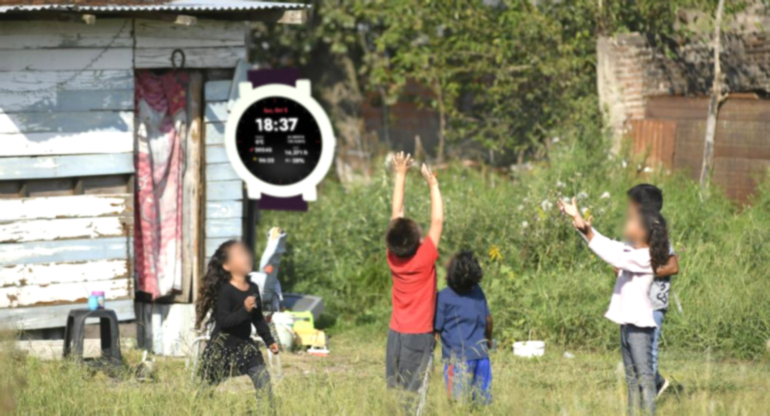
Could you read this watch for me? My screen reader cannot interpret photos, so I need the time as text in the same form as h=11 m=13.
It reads h=18 m=37
